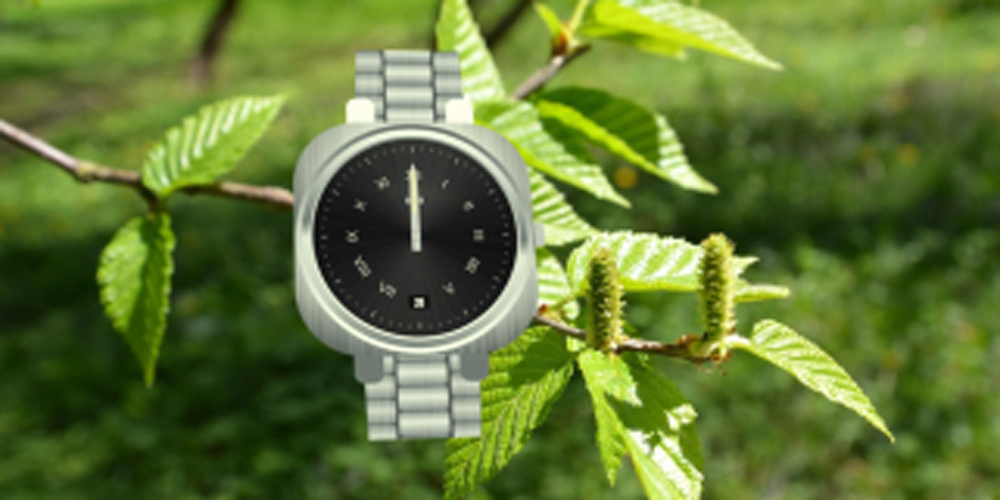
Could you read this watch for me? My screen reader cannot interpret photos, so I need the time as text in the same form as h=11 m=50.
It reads h=12 m=0
